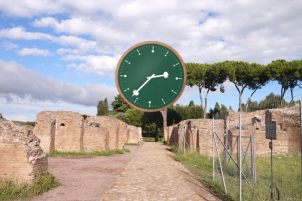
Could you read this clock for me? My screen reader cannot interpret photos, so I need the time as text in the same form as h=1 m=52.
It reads h=2 m=37
